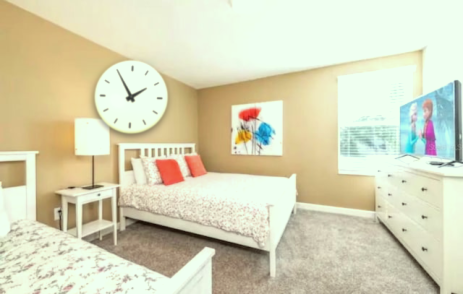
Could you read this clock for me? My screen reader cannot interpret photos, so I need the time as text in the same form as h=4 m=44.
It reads h=1 m=55
